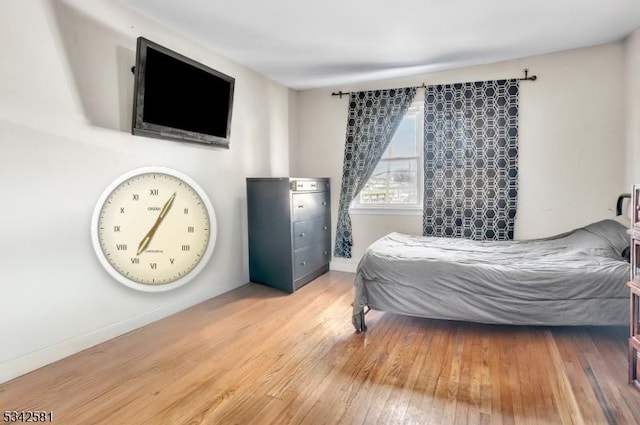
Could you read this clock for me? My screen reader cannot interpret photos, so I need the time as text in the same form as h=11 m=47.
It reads h=7 m=5
